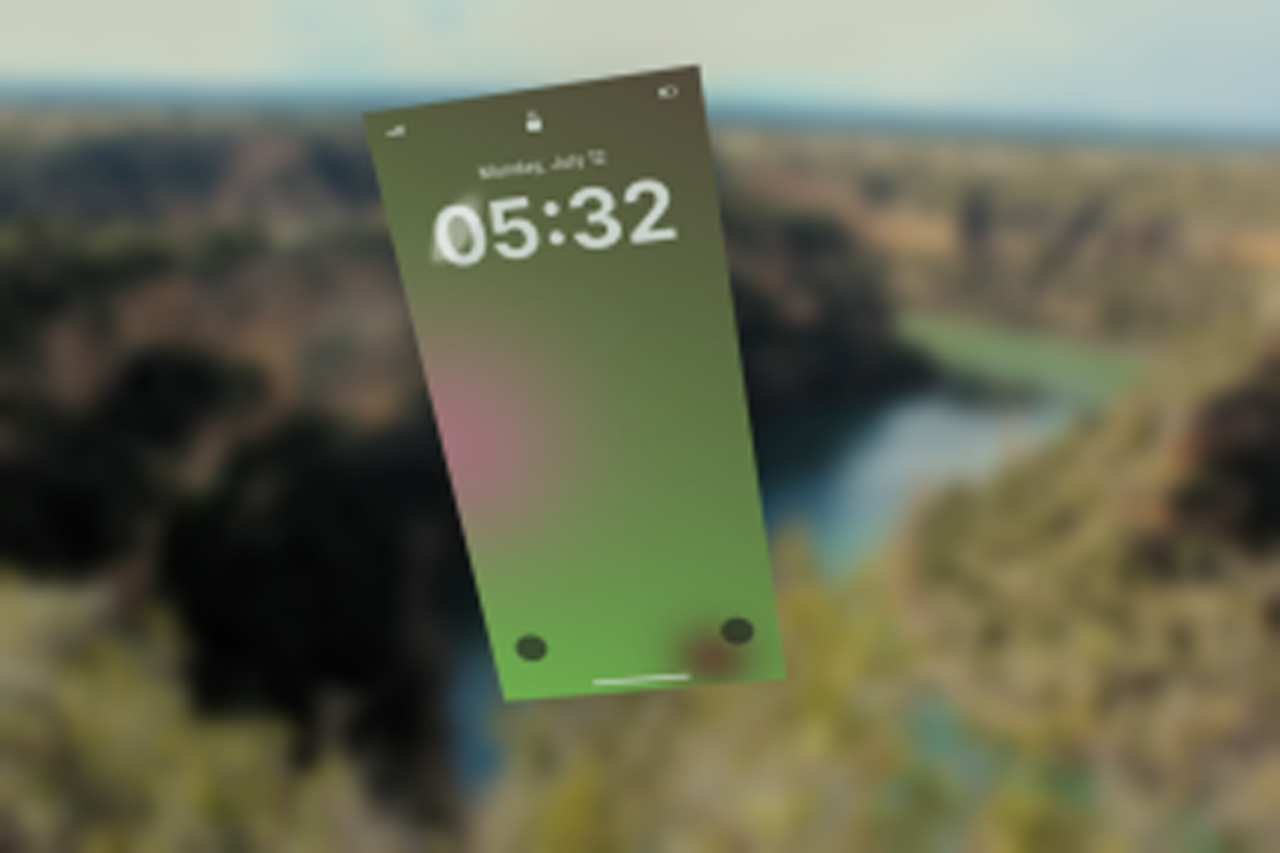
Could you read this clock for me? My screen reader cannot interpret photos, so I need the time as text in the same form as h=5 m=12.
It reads h=5 m=32
